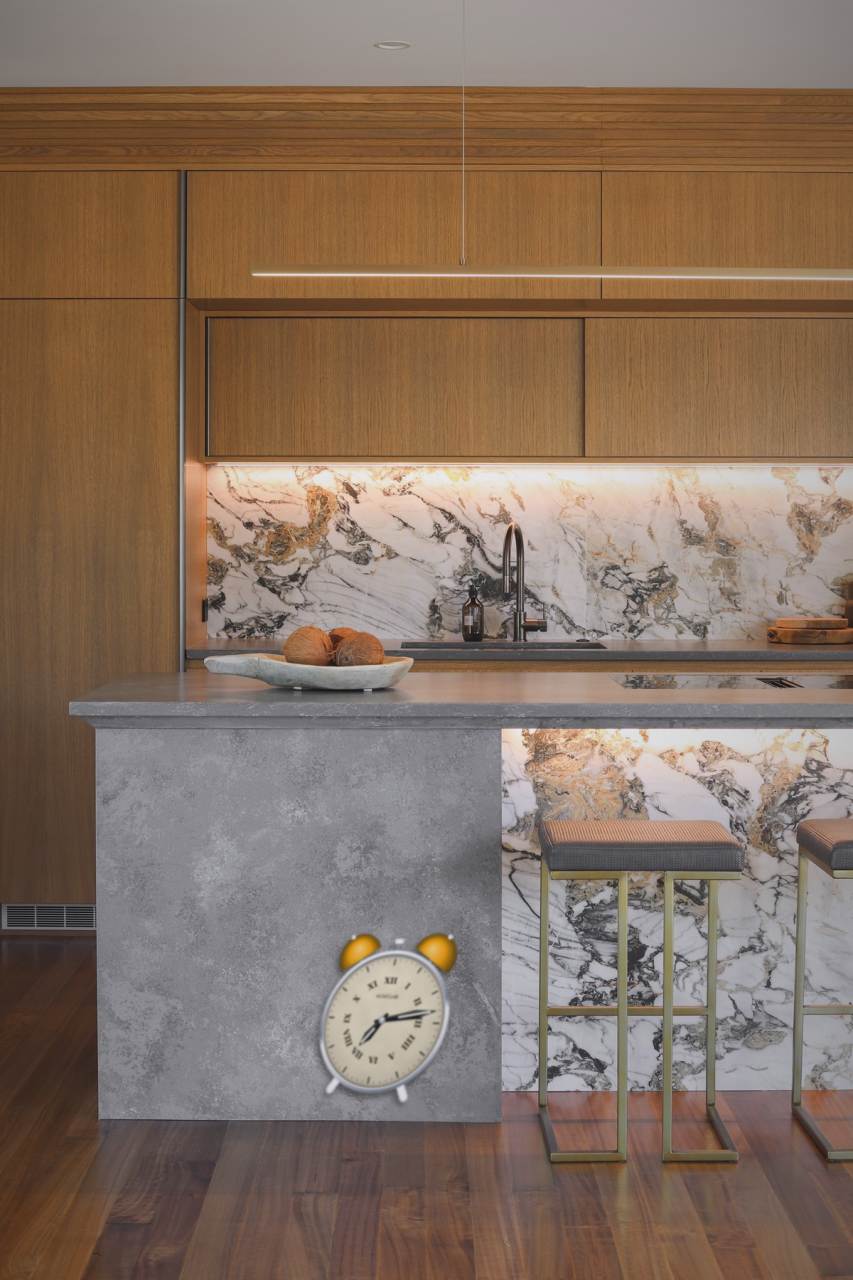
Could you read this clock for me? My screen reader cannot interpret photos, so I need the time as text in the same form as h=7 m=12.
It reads h=7 m=13
